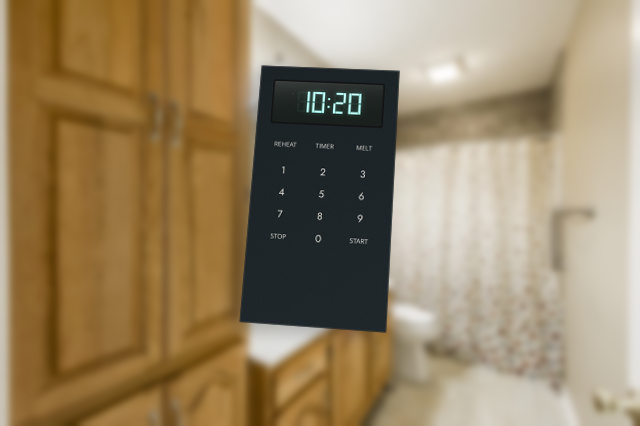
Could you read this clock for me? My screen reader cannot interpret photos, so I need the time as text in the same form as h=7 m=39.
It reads h=10 m=20
